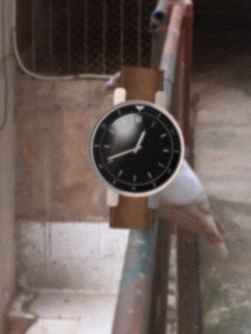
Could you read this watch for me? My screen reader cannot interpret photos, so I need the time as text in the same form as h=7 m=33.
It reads h=12 m=41
